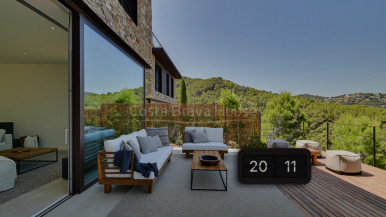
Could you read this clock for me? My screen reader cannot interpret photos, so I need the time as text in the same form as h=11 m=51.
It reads h=20 m=11
